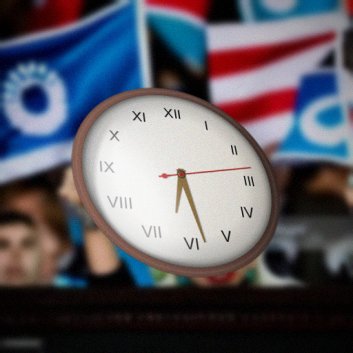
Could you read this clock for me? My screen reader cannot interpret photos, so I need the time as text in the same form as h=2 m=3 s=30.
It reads h=6 m=28 s=13
